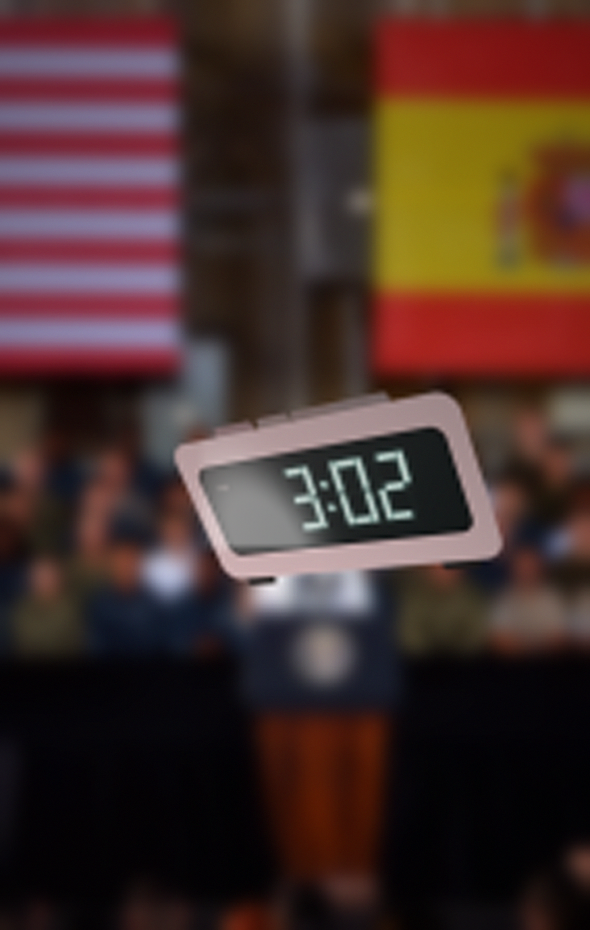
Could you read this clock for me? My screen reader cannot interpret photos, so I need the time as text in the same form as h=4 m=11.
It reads h=3 m=2
